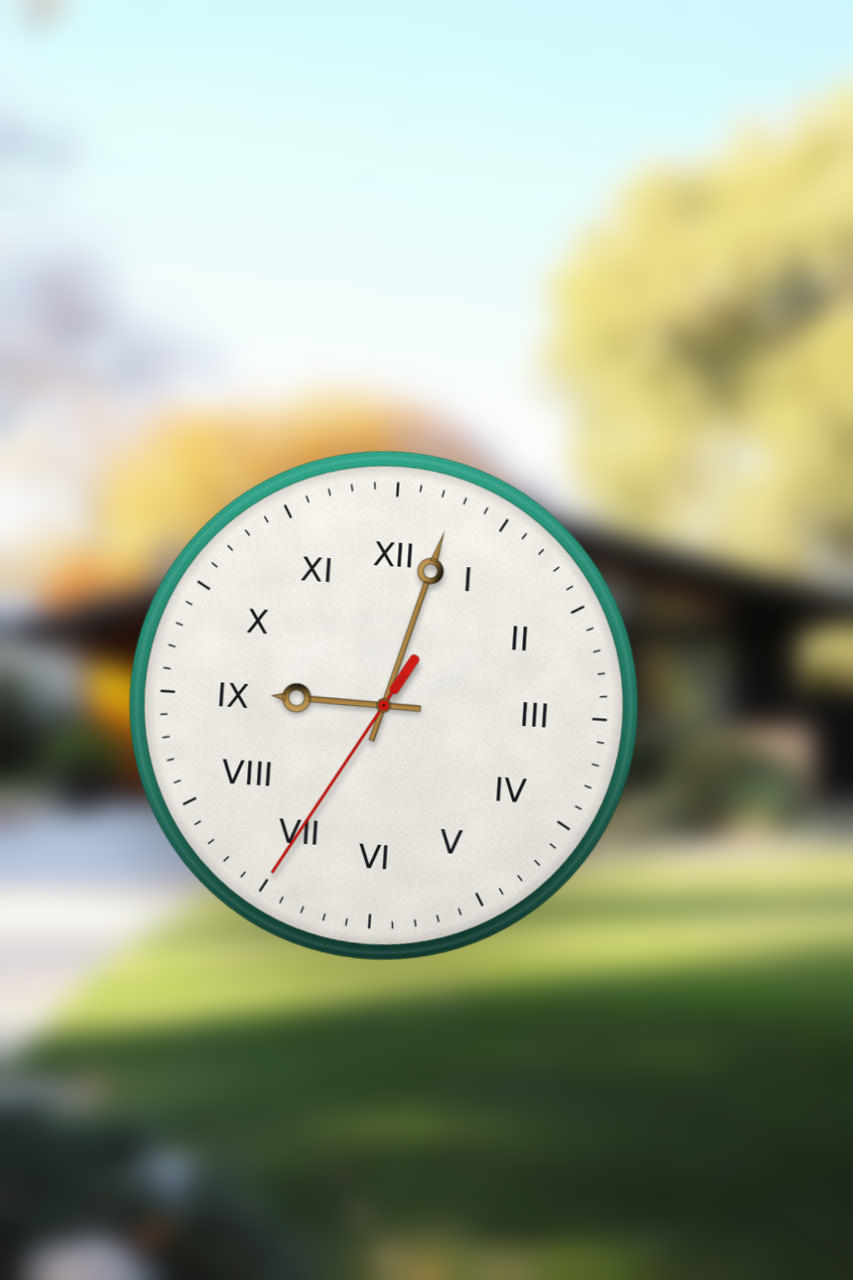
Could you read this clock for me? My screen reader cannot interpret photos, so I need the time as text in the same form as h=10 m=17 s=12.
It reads h=9 m=2 s=35
